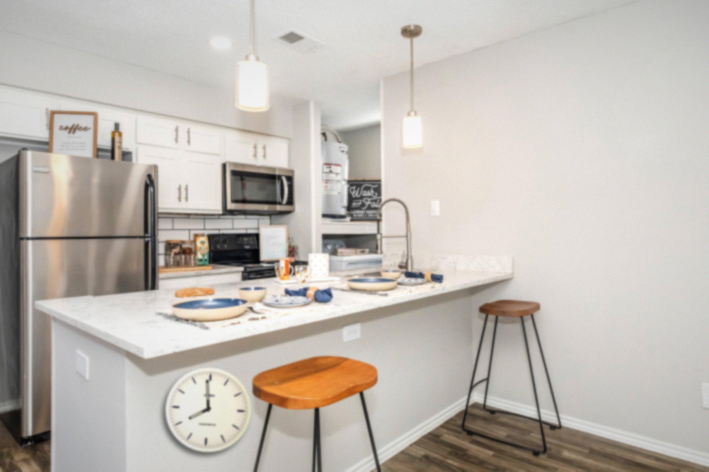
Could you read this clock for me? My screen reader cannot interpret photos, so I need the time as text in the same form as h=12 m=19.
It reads h=7 m=59
